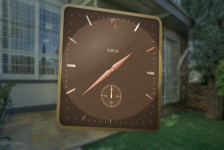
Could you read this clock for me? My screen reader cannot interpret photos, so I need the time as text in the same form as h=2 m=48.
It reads h=1 m=38
